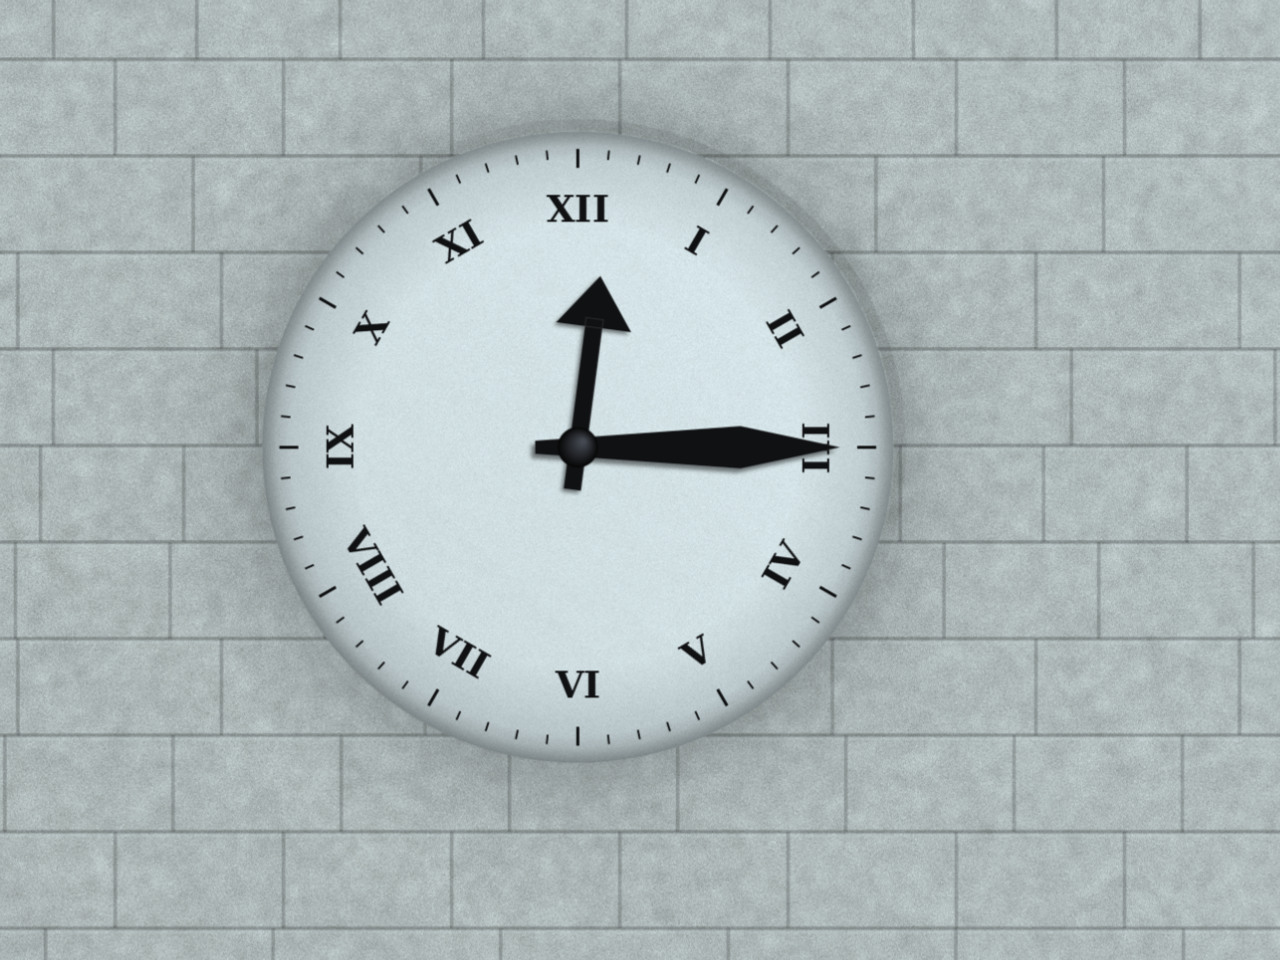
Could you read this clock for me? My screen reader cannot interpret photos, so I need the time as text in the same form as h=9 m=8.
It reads h=12 m=15
